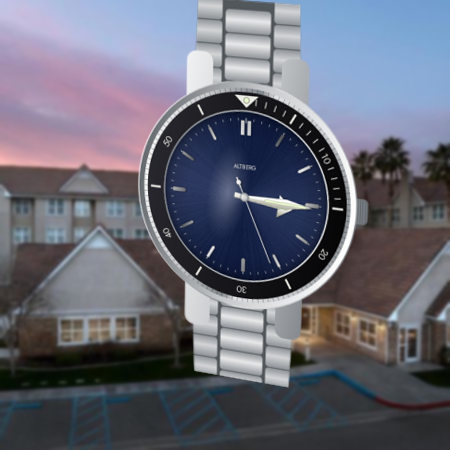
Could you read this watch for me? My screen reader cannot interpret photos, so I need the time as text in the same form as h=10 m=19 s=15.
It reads h=3 m=15 s=26
